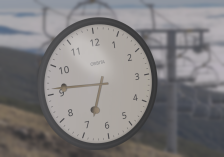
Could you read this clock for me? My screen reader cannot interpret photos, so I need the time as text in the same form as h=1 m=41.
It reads h=6 m=46
